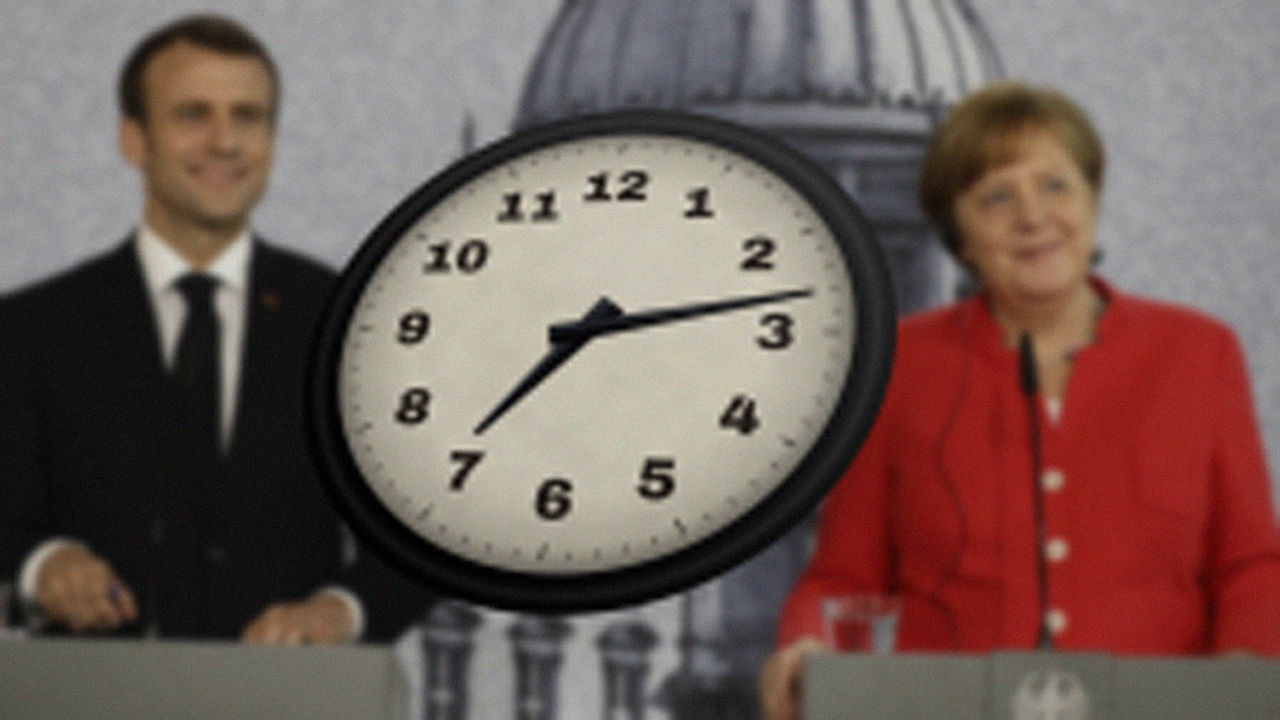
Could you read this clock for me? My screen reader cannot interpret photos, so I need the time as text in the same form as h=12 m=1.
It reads h=7 m=13
